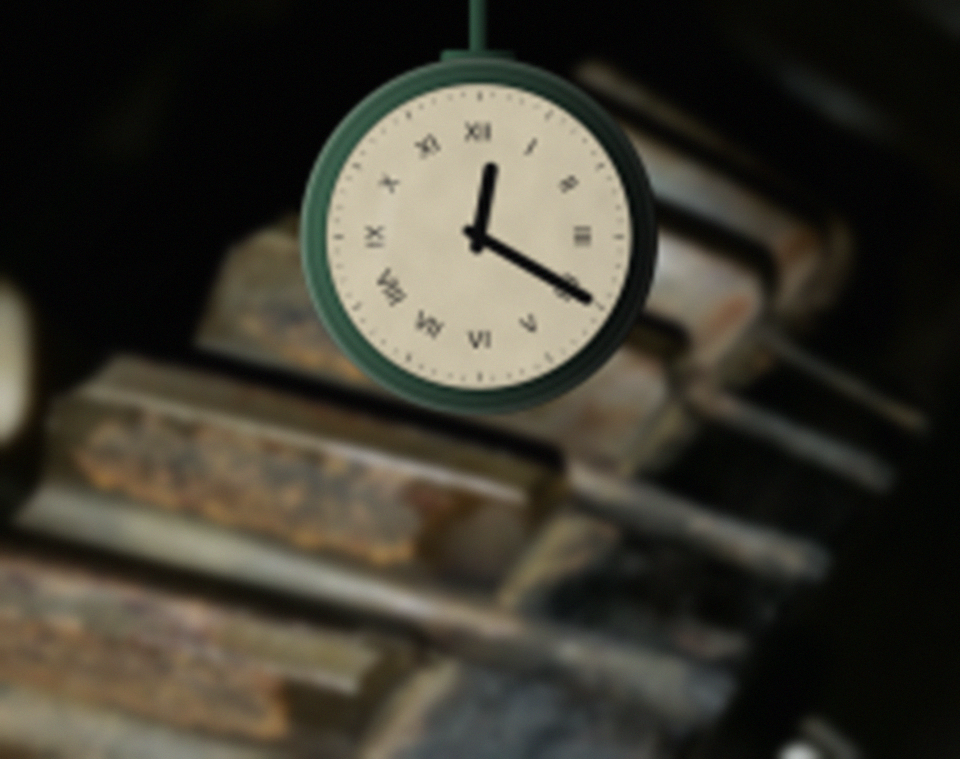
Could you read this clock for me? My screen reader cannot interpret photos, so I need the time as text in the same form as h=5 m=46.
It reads h=12 m=20
